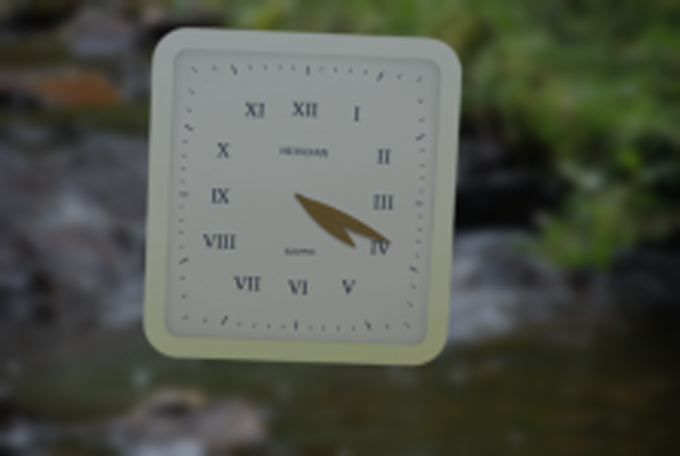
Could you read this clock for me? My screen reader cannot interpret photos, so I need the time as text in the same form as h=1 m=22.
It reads h=4 m=19
